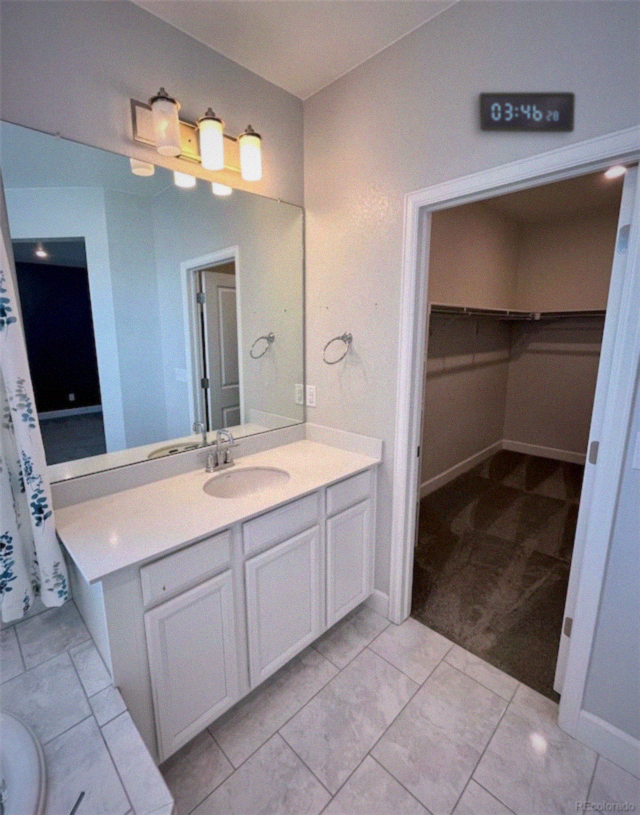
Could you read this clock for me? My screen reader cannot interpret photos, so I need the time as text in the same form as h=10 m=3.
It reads h=3 m=46
